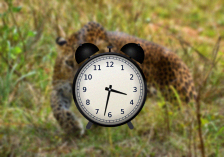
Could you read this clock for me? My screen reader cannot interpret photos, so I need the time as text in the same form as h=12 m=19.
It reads h=3 m=32
